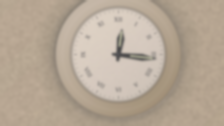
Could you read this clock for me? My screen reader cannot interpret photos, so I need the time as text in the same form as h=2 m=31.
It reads h=12 m=16
